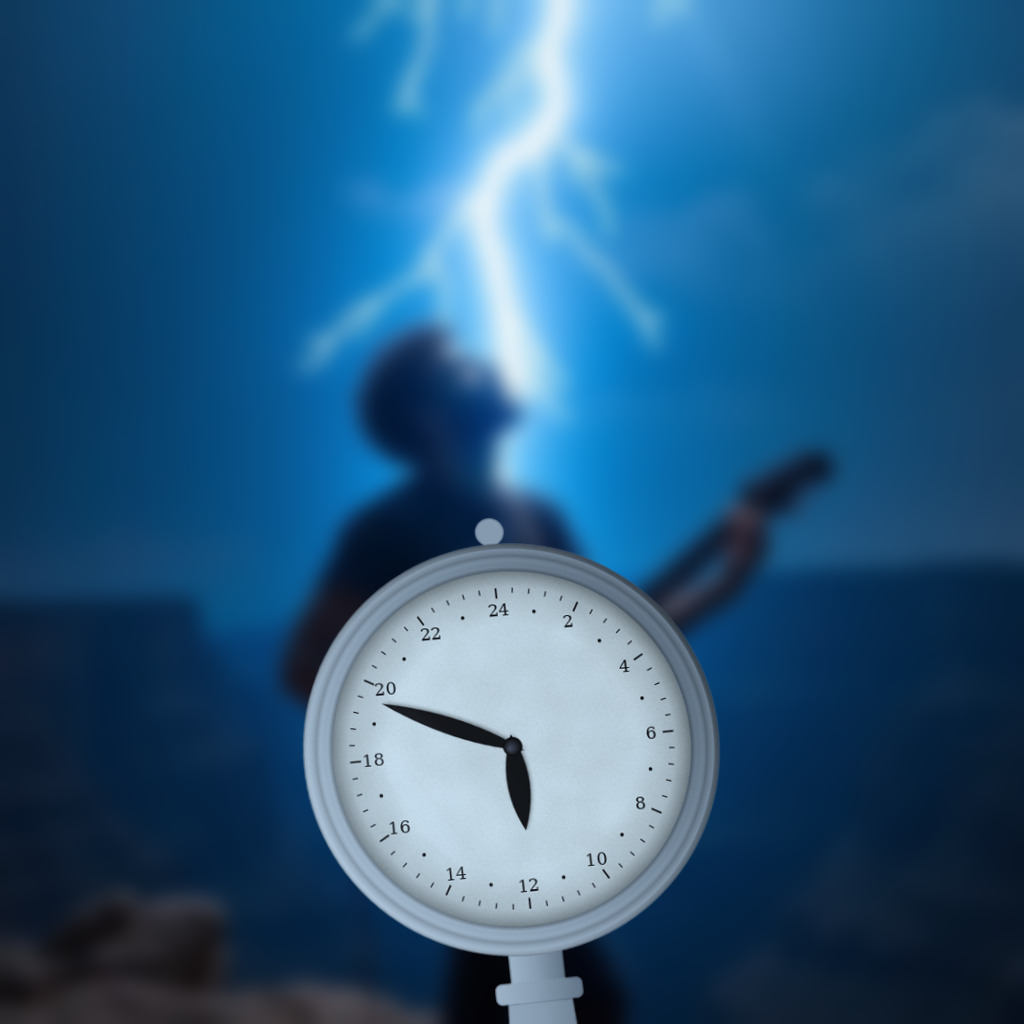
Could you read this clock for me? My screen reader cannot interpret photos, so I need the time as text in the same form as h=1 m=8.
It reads h=11 m=49
